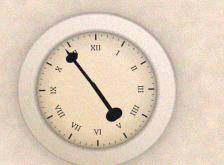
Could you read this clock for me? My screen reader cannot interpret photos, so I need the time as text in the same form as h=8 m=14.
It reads h=4 m=54
